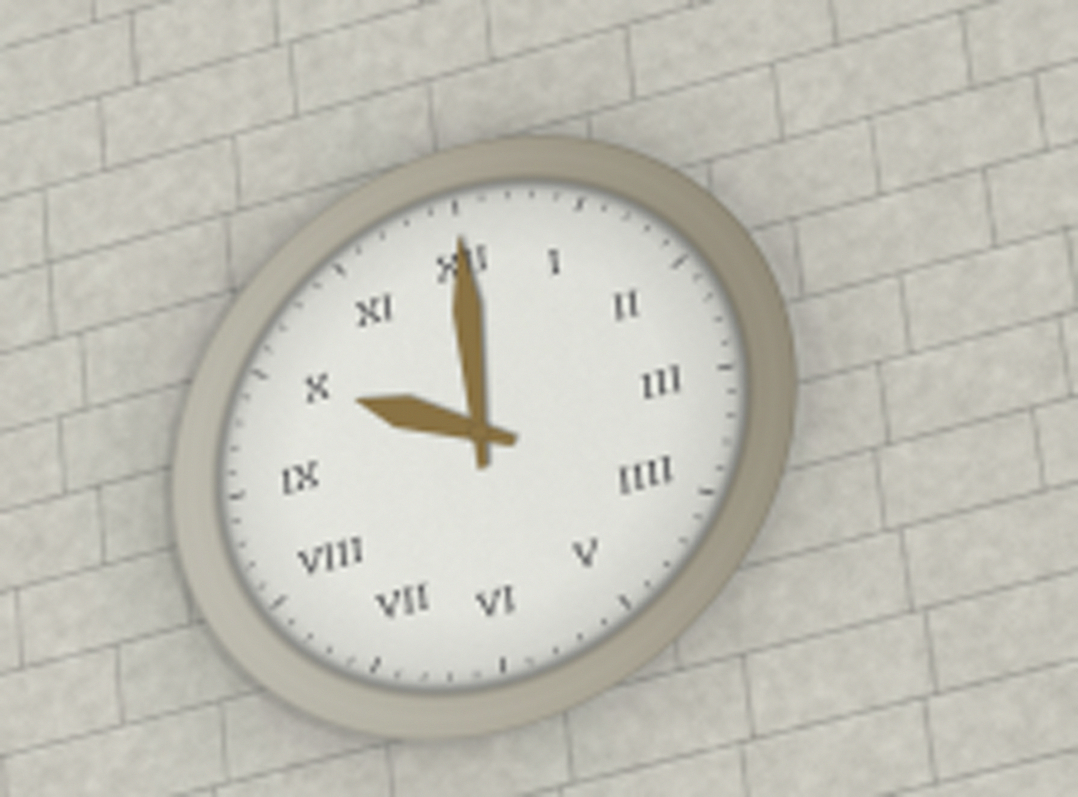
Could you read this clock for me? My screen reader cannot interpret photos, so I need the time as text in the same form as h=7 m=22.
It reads h=10 m=0
